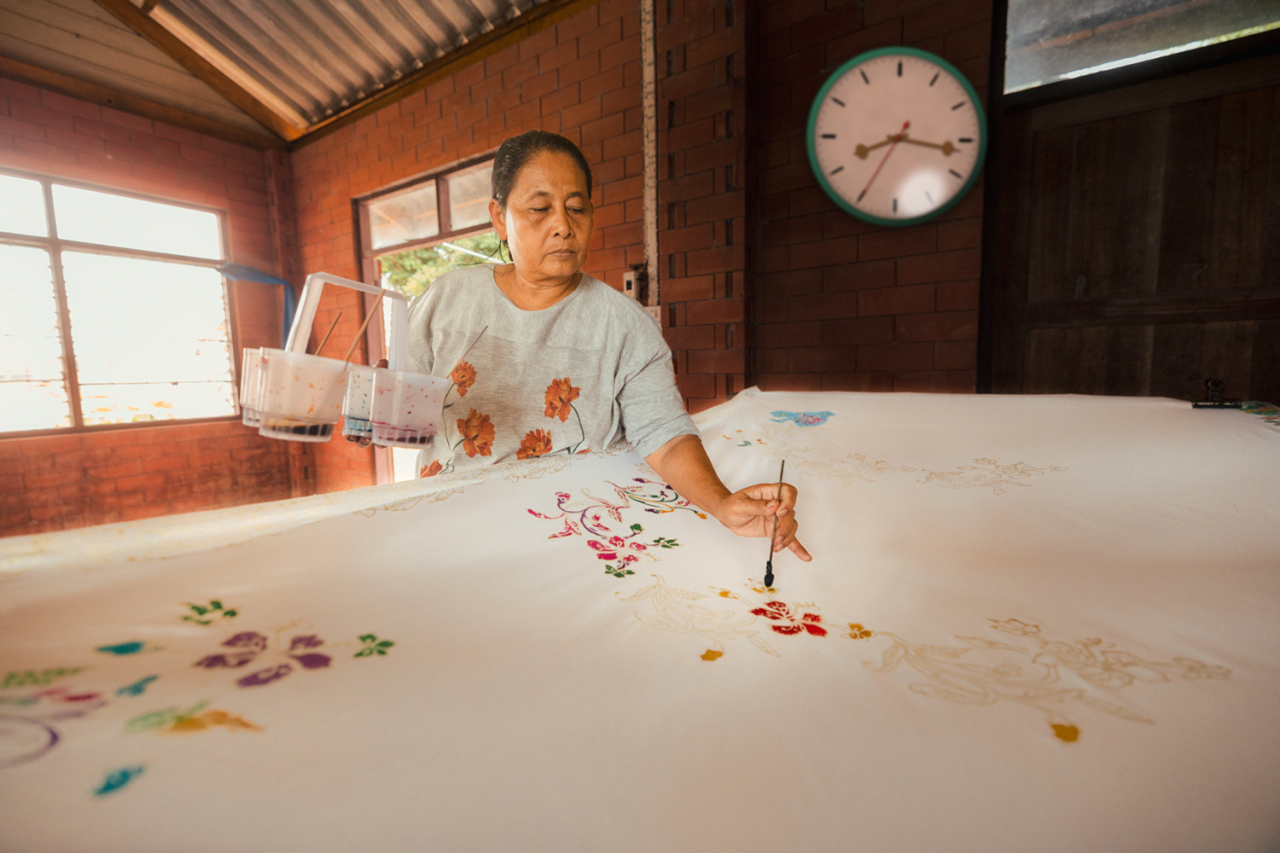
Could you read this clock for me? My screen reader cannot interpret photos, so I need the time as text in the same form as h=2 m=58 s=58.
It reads h=8 m=16 s=35
